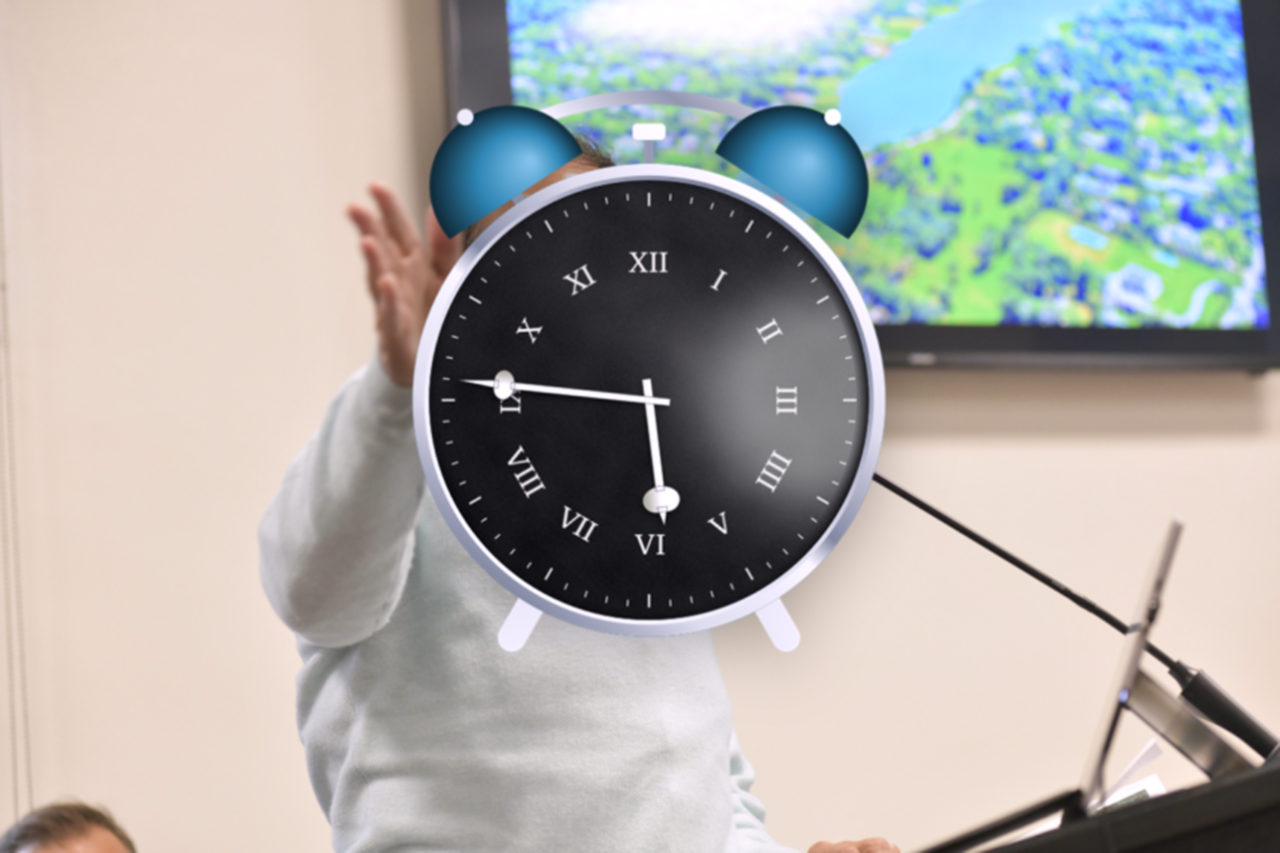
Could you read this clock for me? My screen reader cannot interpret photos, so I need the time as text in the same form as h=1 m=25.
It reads h=5 m=46
